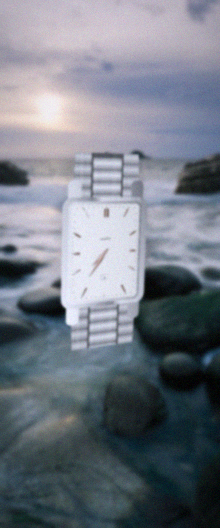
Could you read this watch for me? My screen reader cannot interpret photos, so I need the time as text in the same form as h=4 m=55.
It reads h=7 m=36
